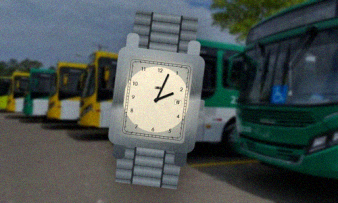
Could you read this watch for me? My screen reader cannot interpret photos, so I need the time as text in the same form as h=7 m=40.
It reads h=2 m=3
